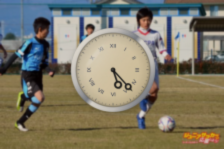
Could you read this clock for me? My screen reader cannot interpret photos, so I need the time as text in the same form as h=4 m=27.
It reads h=5 m=23
